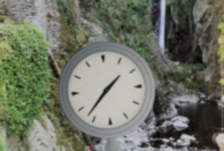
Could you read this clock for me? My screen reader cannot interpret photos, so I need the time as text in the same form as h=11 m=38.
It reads h=1 m=37
